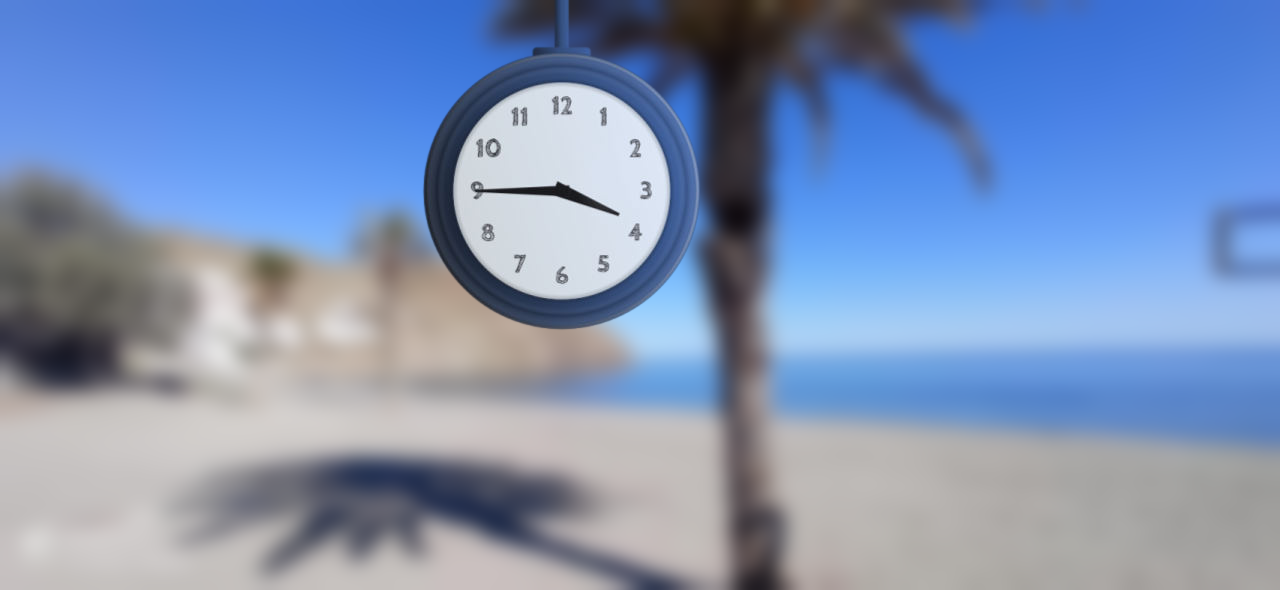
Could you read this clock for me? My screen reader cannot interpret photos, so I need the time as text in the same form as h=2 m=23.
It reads h=3 m=45
